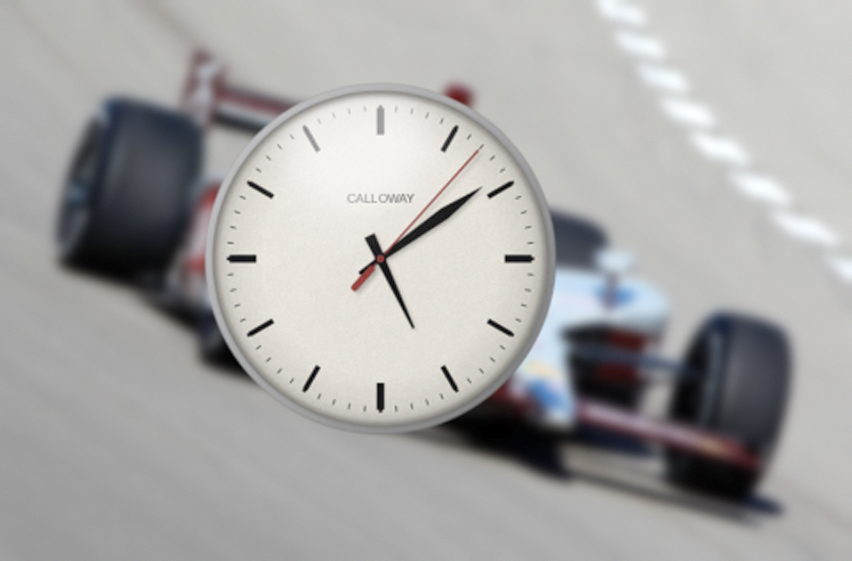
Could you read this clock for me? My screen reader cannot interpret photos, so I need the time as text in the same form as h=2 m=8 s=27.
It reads h=5 m=9 s=7
